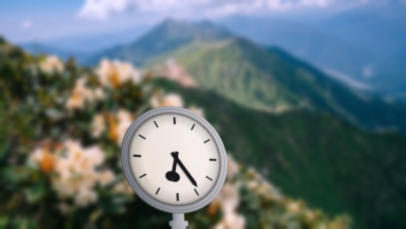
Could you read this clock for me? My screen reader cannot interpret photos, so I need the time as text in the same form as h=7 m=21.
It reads h=6 m=24
